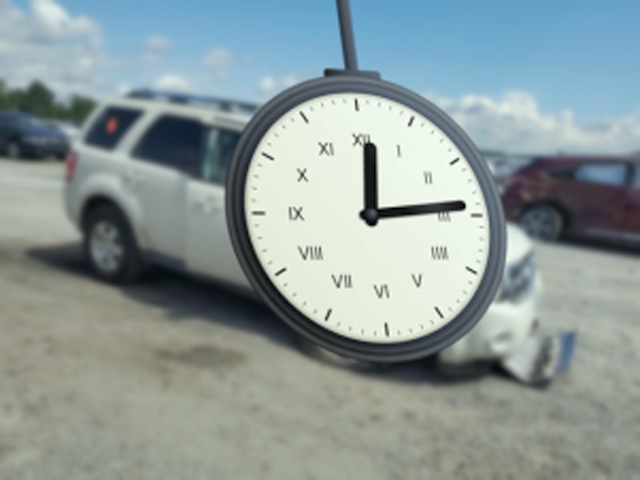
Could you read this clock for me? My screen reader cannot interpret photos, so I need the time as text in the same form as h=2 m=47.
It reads h=12 m=14
